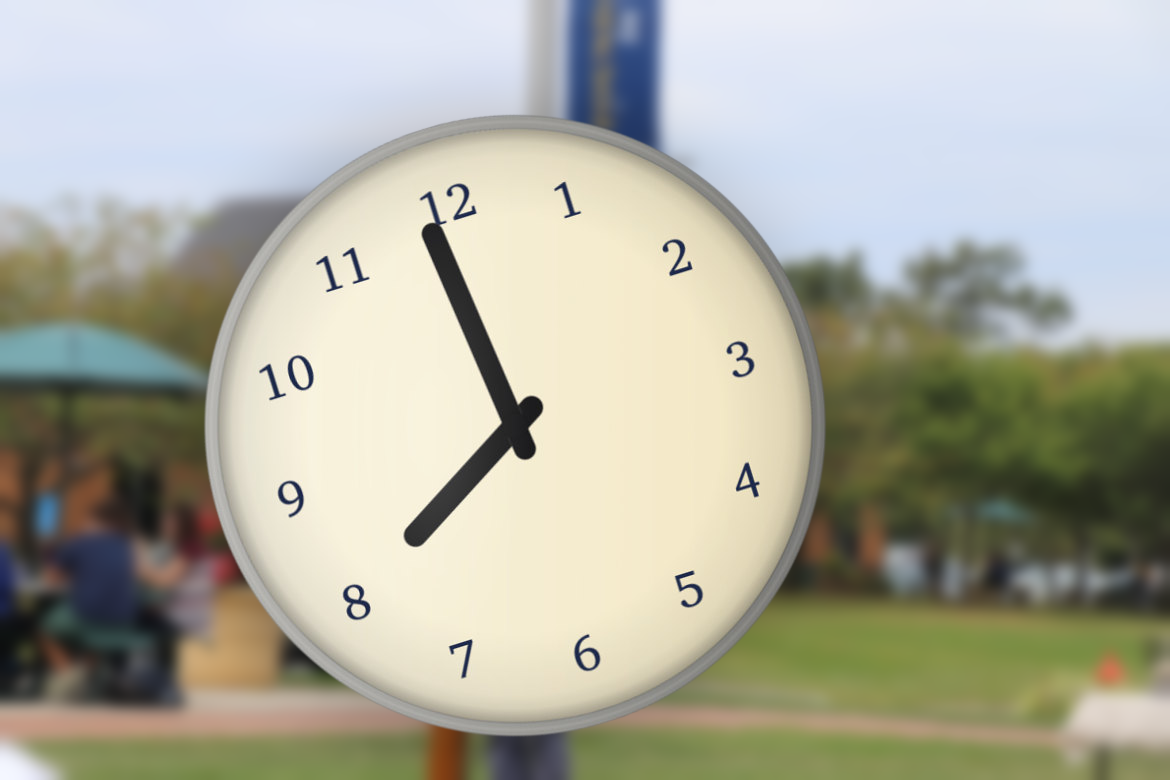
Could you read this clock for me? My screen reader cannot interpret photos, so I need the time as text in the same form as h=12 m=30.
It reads h=7 m=59
